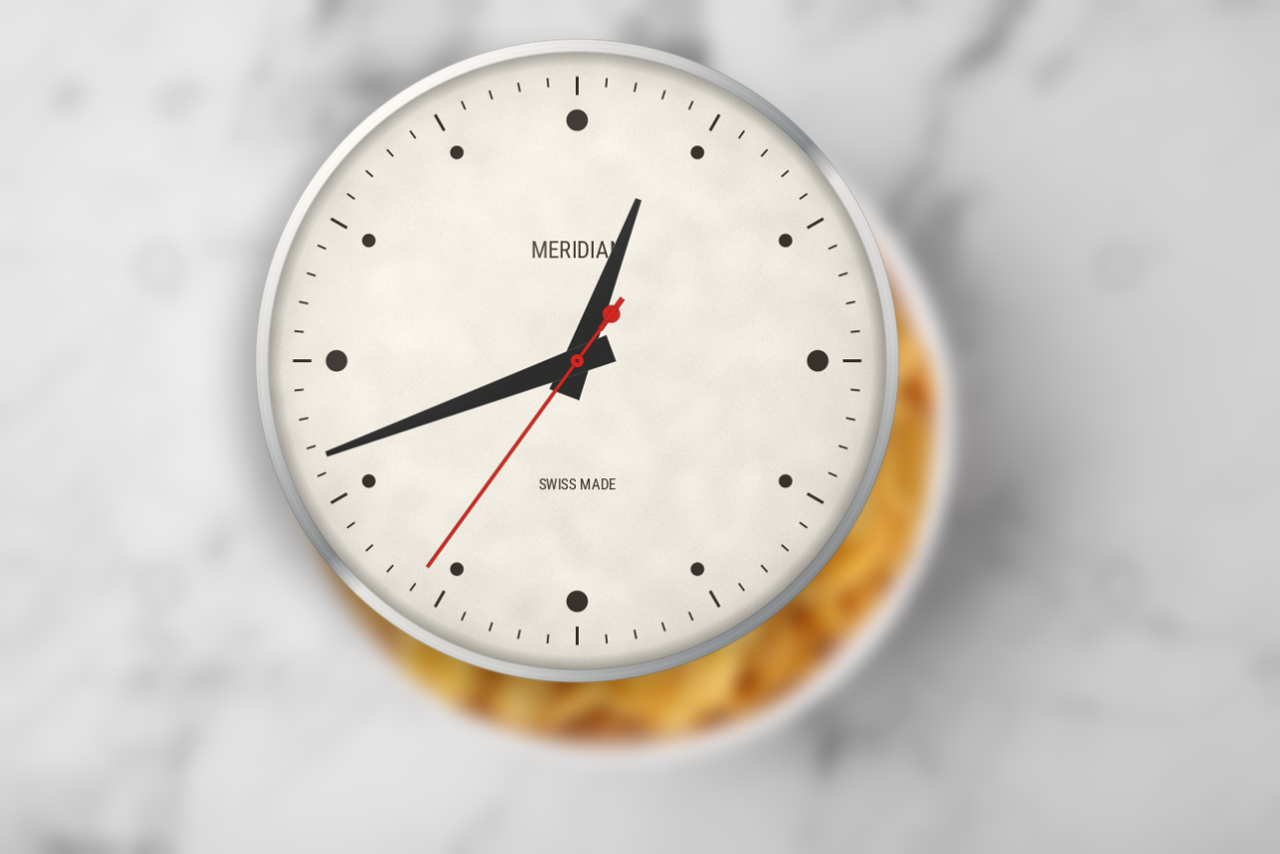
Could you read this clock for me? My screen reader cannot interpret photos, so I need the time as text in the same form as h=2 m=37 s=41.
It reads h=12 m=41 s=36
